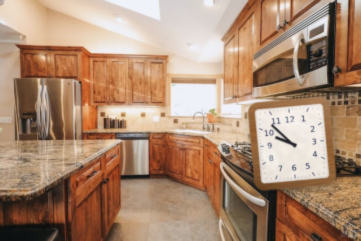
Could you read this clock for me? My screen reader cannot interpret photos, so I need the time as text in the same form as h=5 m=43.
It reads h=9 m=53
